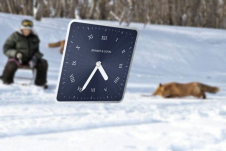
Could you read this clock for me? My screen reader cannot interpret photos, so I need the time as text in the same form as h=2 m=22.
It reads h=4 m=34
